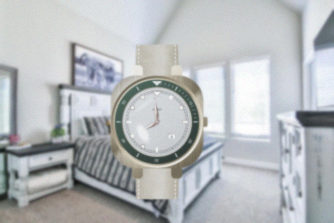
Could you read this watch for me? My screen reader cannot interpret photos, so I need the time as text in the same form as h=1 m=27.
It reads h=7 m=59
